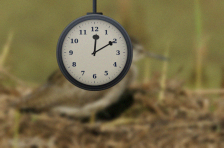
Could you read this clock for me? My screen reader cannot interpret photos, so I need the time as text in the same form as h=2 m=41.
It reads h=12 m=10
